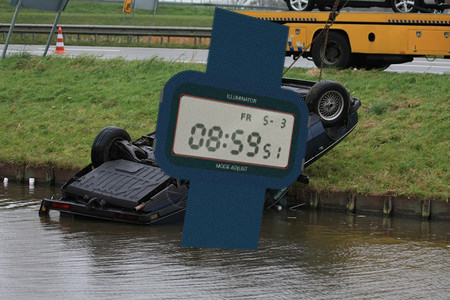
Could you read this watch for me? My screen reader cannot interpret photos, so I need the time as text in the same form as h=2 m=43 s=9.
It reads h=8 m=59 s=51
